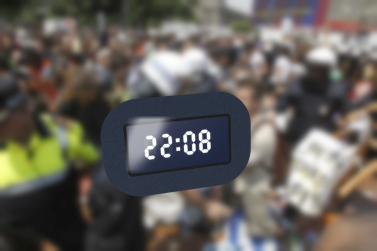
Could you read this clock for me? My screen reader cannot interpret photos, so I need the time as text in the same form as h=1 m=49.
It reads h=22 m=8
